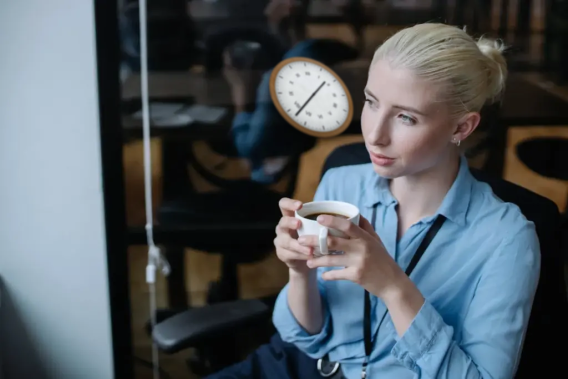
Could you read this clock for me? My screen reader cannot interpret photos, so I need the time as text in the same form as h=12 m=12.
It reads h=1 m=38
